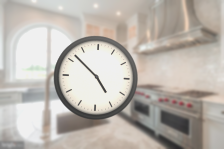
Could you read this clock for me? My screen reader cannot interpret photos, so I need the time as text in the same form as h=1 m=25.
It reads h=4 m=52
